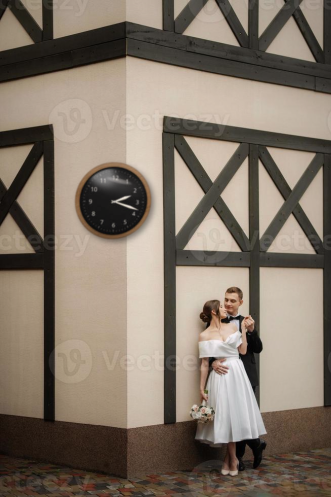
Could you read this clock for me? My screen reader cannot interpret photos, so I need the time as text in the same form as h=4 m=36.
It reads h=2 m=18
